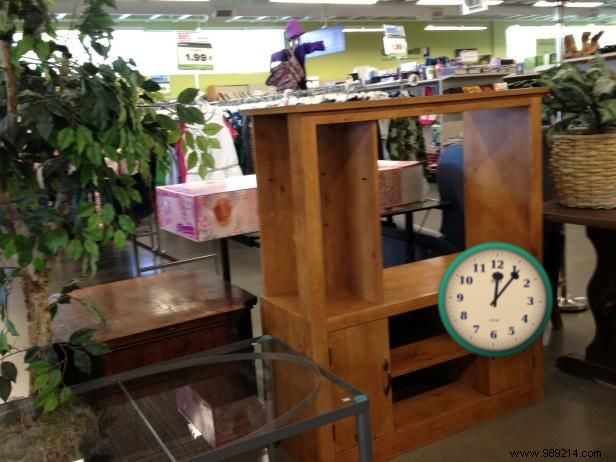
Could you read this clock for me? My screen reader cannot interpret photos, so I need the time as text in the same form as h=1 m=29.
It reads h=12 m=6
